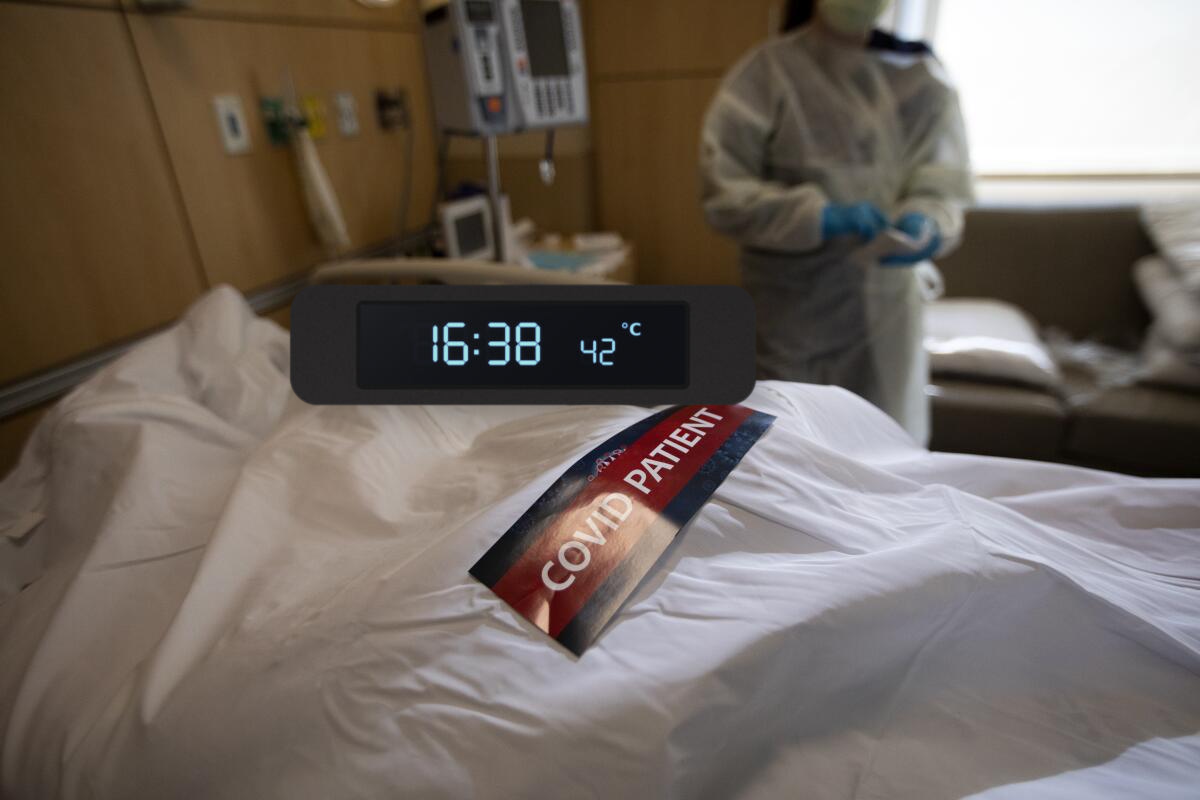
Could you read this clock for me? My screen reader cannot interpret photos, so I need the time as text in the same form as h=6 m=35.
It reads h=16 m=38
